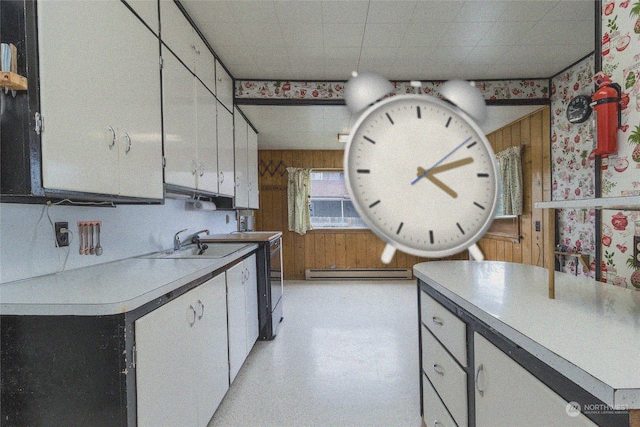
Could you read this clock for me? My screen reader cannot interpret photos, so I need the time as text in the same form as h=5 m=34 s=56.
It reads h=4 m=12 s=9
